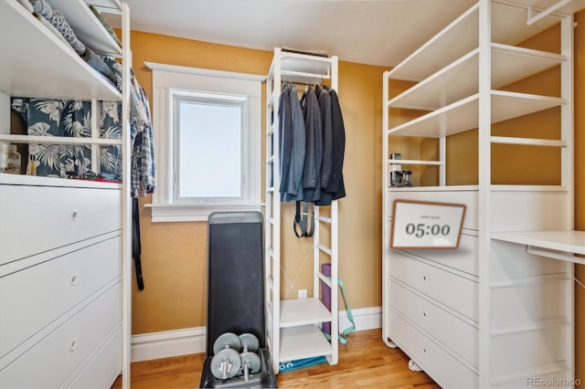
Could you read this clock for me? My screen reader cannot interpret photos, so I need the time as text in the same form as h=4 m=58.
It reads h=5 m=0
